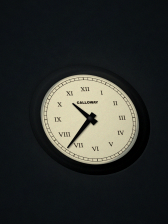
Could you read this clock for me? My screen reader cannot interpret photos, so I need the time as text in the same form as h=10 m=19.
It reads h=10 m=37
